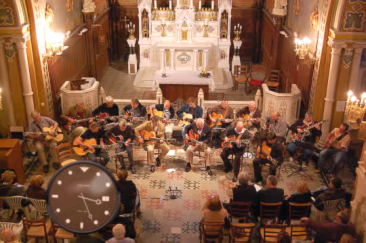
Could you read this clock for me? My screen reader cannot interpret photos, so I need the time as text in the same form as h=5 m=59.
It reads h=3 m=26
